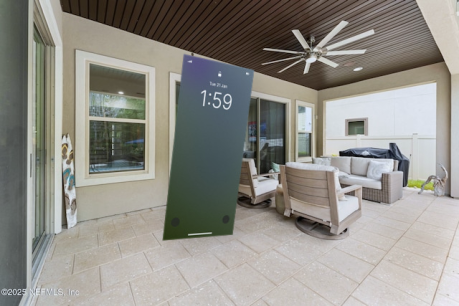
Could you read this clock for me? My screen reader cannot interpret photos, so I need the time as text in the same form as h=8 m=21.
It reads h=1 m=59
